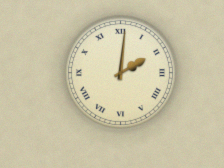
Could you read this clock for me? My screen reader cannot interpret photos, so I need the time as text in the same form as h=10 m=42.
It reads h=2 m=1
